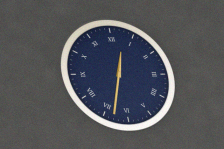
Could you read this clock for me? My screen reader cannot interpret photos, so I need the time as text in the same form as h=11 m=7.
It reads h=12 m=33
